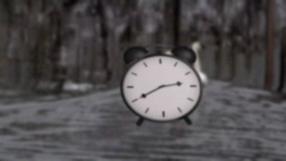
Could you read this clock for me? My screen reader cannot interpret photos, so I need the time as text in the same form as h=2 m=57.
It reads h=2 m=40
